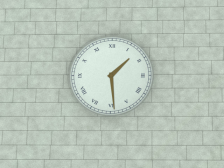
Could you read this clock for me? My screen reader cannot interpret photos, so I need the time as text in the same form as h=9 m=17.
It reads h=1 m=29
